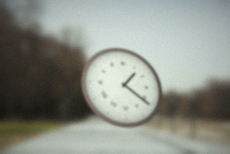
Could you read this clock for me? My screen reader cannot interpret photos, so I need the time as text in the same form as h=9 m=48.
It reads h=1 m=21
